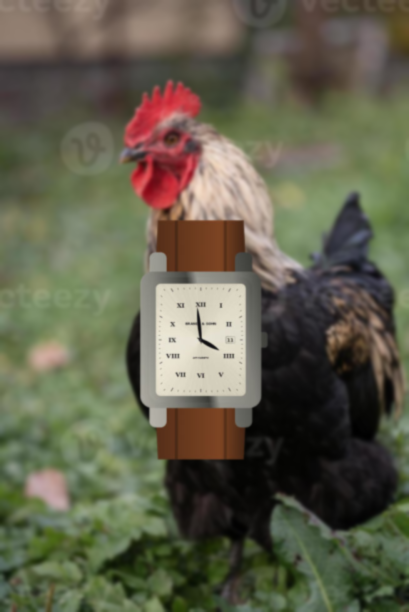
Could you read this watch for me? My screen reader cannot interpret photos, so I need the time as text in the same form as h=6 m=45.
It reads h=3 m=59
